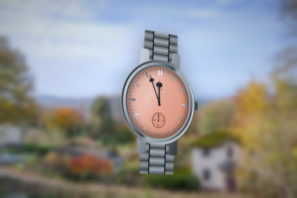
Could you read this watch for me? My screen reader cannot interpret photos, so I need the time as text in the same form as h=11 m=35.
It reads h=11 m=56
